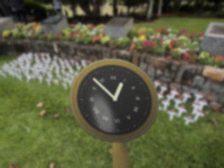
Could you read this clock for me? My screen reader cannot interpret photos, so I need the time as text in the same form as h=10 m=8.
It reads h=12 m=53
